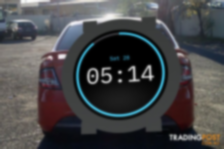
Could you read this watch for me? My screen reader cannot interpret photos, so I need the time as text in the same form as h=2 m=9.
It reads h=5 m=14
